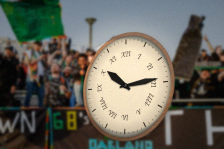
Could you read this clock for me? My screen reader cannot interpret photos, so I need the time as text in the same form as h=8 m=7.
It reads h=10 m=14
